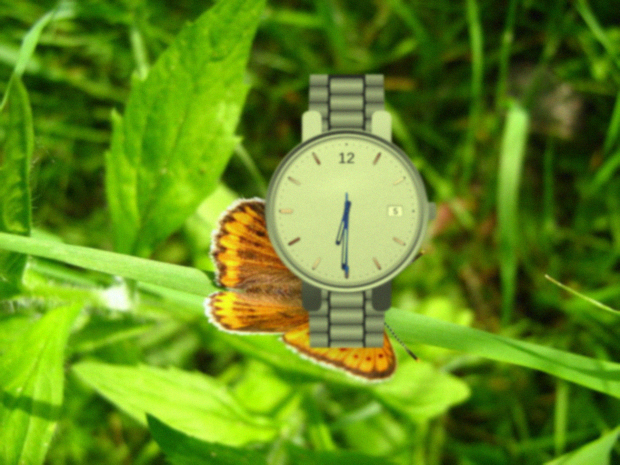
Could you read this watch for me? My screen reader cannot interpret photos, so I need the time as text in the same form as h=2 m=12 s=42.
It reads h=6 m=30 s=30
